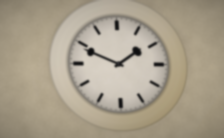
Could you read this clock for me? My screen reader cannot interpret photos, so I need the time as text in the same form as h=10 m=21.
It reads h=1 m=49
